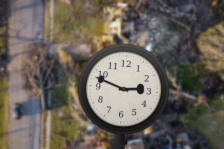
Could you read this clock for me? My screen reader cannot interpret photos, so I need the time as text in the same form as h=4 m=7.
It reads h=2 m=48
